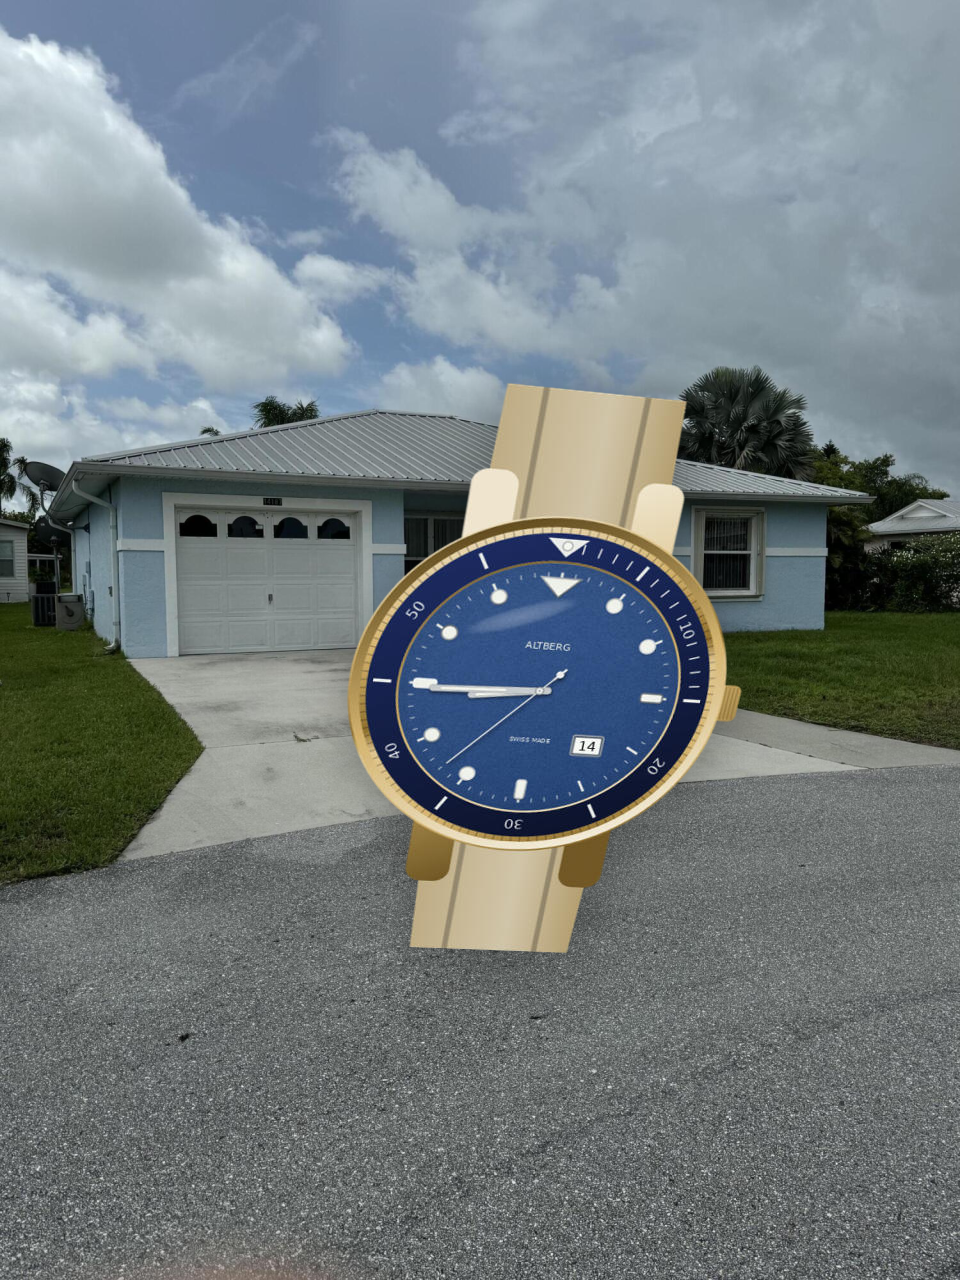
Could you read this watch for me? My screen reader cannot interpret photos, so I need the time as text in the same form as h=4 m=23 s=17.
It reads h=8 m=44 s=37
